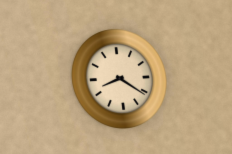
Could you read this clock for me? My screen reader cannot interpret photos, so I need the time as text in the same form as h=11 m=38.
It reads h=8 m=21
